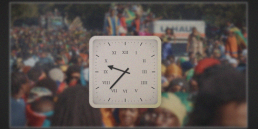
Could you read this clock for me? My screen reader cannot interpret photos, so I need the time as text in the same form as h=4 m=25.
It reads h=9 m=37
